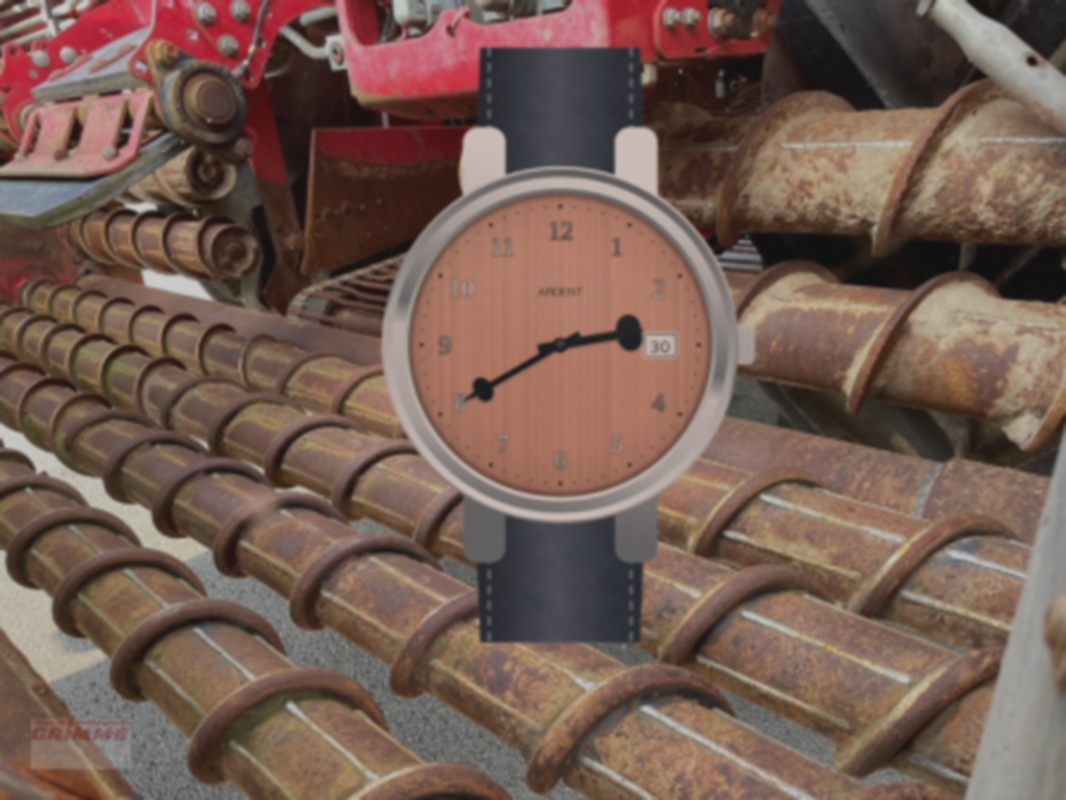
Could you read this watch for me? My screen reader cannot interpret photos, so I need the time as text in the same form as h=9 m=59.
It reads h=2 m=40
